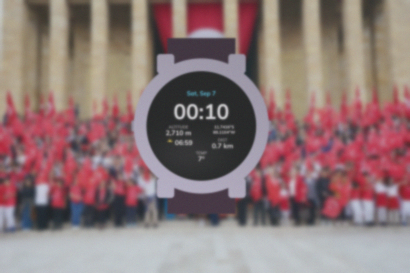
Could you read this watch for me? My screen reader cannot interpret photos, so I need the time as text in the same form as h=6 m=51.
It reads h=0 m=10
